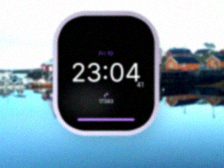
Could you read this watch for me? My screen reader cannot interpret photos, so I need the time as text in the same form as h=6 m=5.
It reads h=23 m=4
